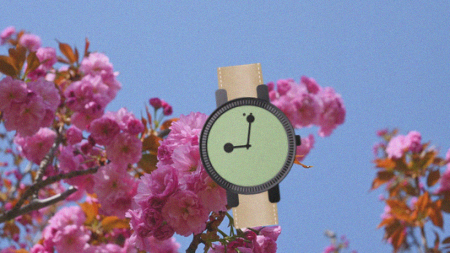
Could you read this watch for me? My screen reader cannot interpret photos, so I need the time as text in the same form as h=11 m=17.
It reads h=9 m=2
